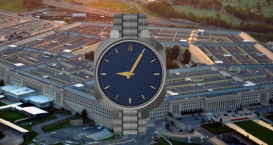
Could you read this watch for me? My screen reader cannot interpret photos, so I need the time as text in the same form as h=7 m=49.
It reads h=9 m=5
